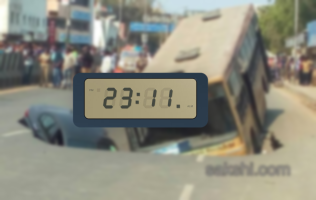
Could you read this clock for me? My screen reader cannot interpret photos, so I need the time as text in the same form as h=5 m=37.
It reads h=23 m=11
